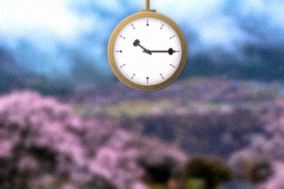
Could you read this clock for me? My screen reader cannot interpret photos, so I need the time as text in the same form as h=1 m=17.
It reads h=10 m=15
